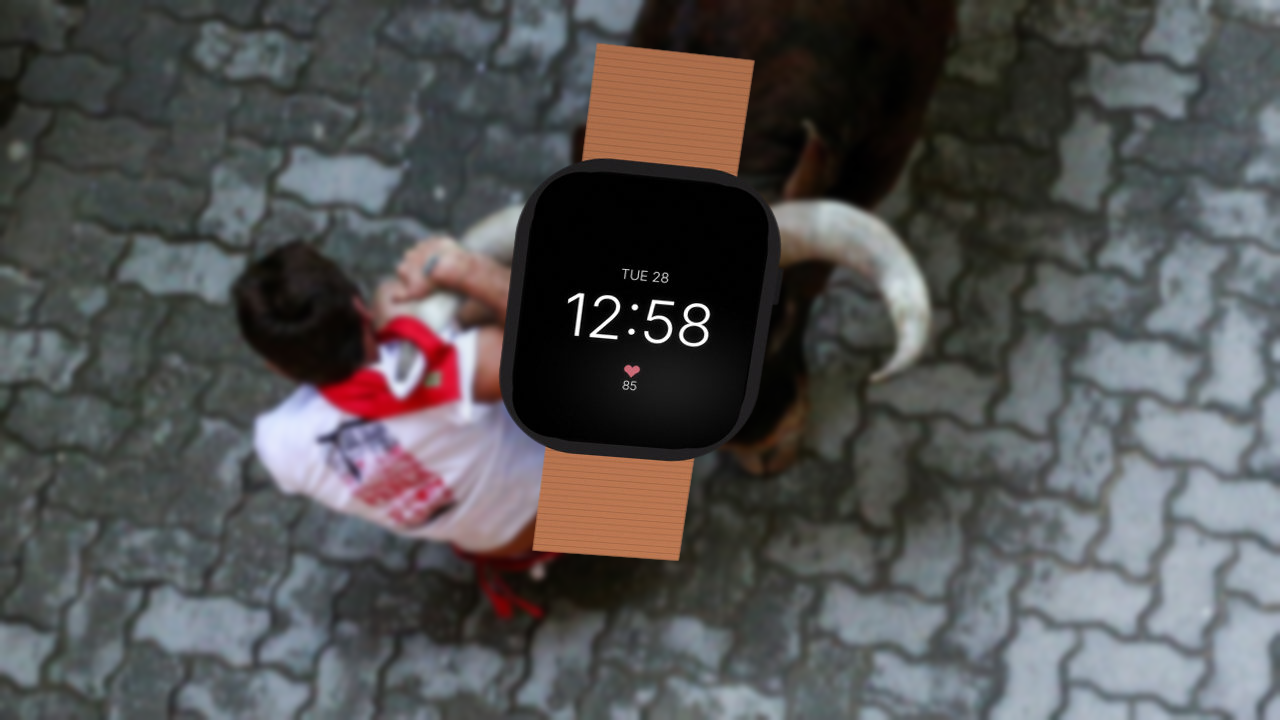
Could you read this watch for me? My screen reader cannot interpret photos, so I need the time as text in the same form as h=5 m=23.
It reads h=12 m=58
